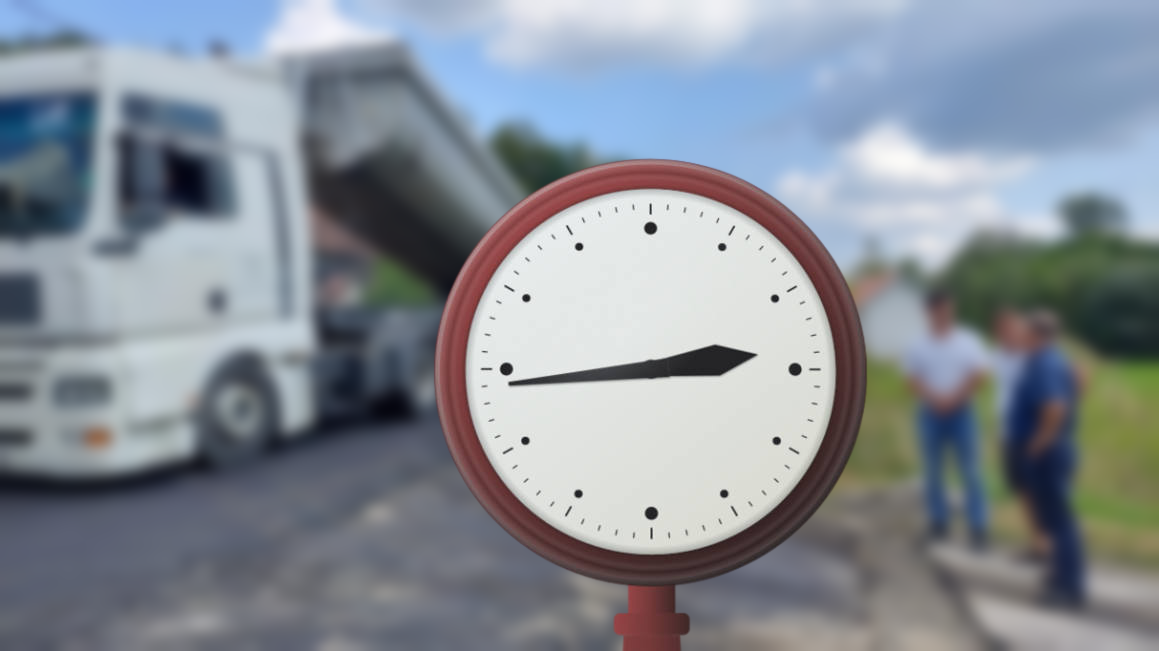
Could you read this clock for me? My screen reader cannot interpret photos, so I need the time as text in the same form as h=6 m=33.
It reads h=2 m=44
